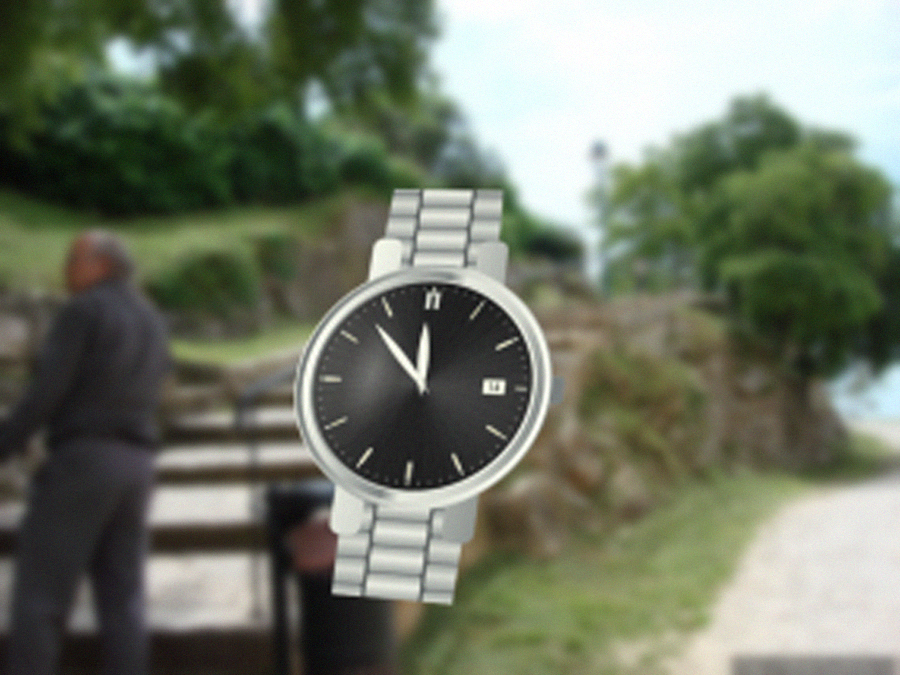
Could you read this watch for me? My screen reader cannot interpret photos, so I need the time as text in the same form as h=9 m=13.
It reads h=11 m=53
